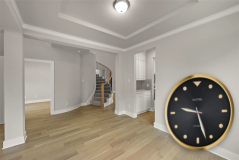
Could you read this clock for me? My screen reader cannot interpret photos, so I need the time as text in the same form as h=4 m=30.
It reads h=9 m=27
